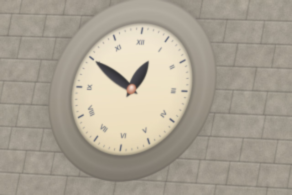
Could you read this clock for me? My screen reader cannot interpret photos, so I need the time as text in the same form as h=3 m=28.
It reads h=12 m=50
